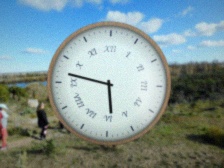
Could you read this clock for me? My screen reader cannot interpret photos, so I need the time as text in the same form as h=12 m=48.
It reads h=5 m=47
